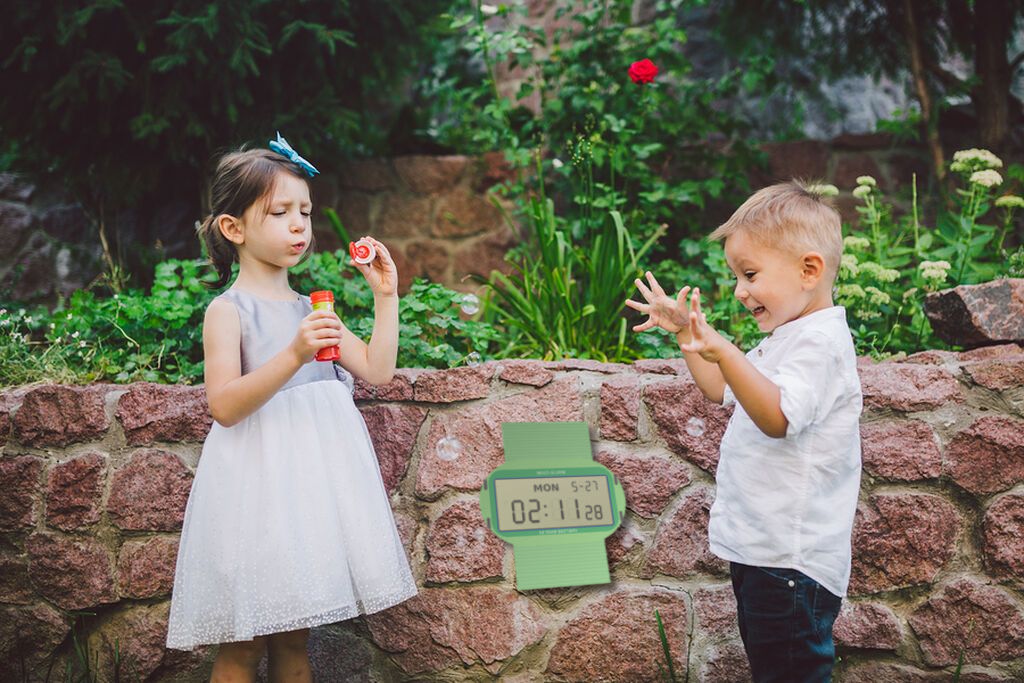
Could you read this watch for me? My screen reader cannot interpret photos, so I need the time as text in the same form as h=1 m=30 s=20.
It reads h=2 m=11 s=28
